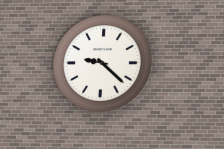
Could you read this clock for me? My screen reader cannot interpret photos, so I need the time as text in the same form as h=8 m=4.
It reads h=9 m=22
